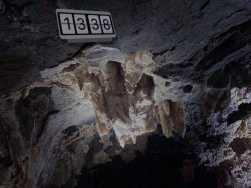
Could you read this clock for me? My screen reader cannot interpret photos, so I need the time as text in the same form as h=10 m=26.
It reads h=13 m=38
